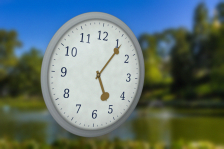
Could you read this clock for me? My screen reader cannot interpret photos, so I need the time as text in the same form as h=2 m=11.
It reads h=5 m=6
